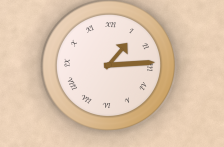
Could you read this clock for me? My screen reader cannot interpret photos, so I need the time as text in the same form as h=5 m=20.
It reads h=1 m=14
